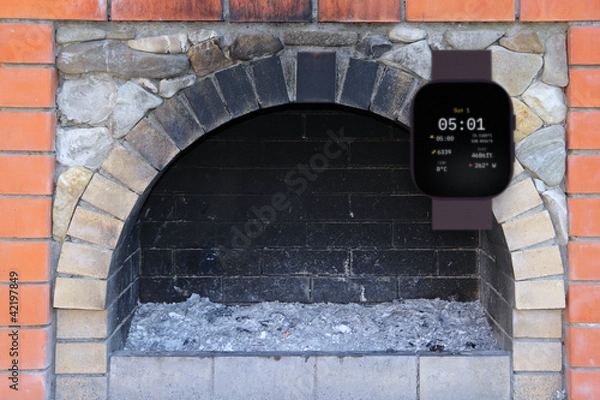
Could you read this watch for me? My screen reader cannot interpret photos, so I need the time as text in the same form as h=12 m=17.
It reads h=5 m=1
